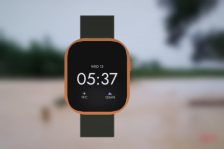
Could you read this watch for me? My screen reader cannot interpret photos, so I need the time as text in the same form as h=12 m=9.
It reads h=5 m=37
